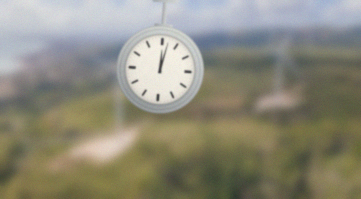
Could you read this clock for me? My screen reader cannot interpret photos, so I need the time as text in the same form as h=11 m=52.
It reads h=12 m=2
